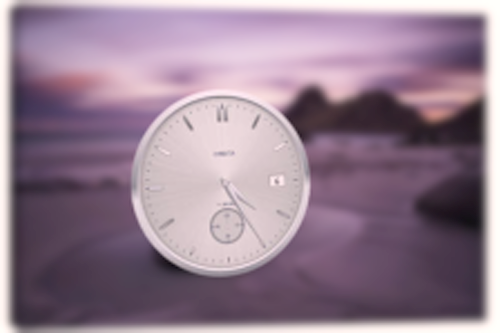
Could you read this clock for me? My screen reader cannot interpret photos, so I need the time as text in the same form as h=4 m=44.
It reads h=4 m=25
